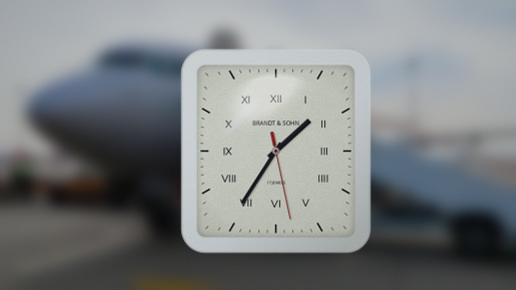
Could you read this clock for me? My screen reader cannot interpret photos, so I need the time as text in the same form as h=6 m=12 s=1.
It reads h=1 m=35 s=28
